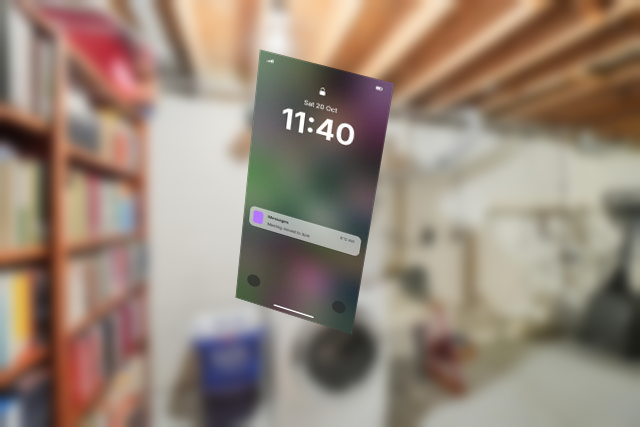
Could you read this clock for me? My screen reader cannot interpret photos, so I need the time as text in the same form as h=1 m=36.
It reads h=11 m=40
